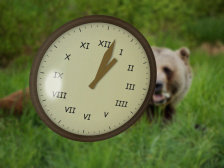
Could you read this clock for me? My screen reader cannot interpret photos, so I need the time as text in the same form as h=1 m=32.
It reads h=1 m=2
